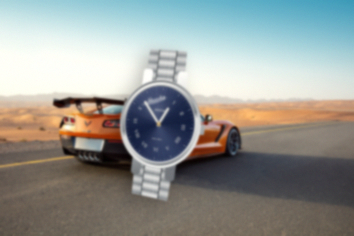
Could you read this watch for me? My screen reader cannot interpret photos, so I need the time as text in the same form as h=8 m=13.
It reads h=12 m=53
